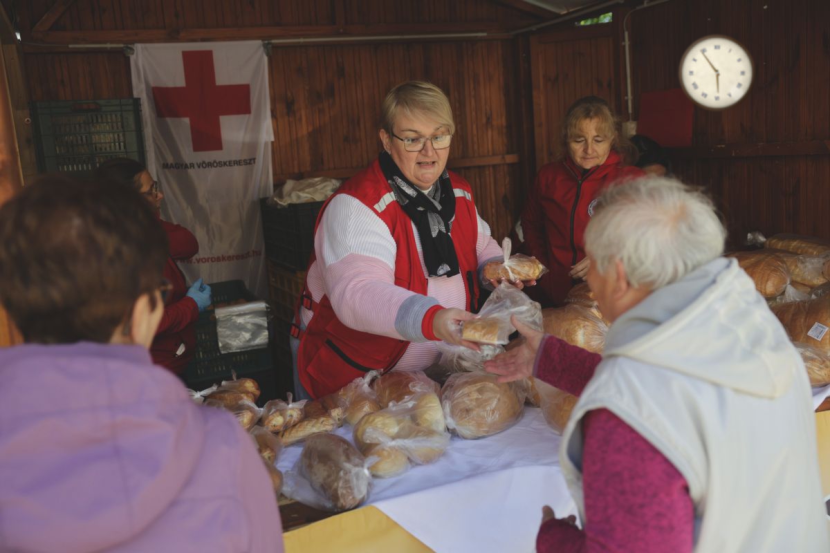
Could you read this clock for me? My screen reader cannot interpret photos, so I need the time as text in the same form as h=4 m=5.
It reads h=5 m=54
